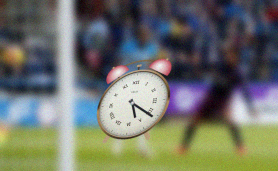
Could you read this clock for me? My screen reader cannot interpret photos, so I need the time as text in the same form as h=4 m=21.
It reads h=5 m=21
